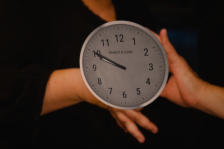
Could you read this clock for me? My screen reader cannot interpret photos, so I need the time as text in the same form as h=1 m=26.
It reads h=9 m=50
